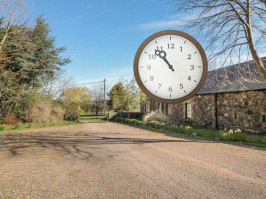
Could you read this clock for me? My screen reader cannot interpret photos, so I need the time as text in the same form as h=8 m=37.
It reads h=10 m=53
